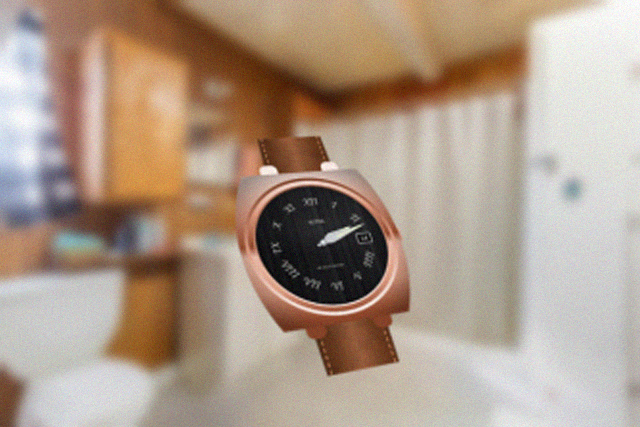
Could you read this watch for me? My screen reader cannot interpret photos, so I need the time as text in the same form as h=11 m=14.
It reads h=2 m=12
